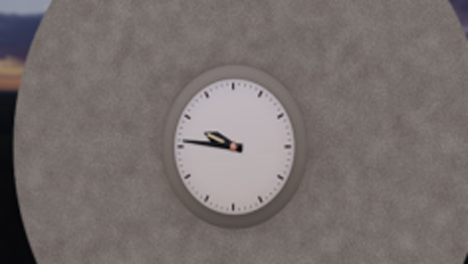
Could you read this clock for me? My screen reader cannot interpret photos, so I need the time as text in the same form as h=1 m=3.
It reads h=9 m=46
